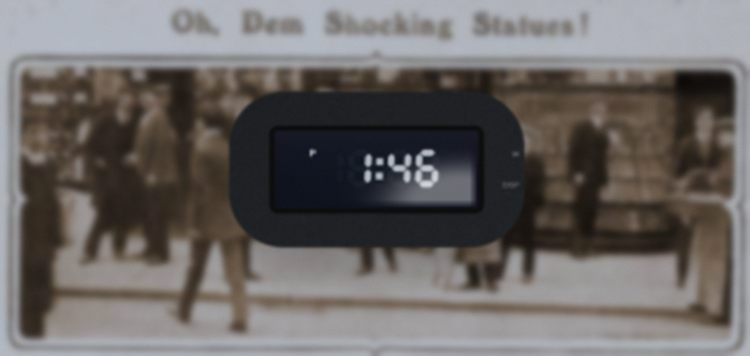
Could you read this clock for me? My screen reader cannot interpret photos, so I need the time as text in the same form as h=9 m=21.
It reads h=1 m=46
